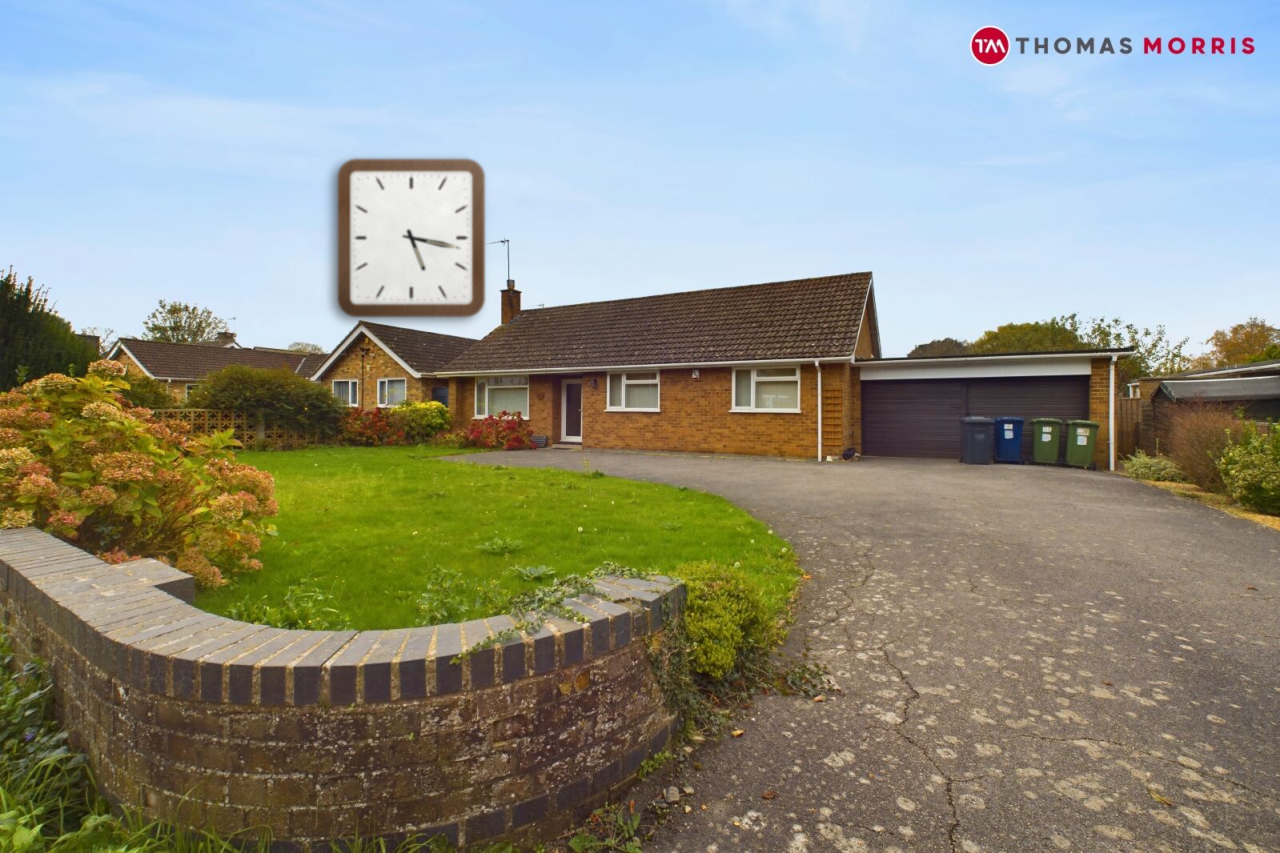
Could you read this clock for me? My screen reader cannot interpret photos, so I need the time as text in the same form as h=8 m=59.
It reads h=5 m=17
